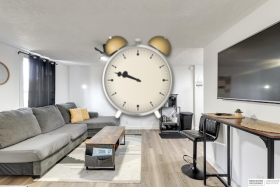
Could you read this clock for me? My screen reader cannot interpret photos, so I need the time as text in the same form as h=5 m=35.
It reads h=9 m=48
